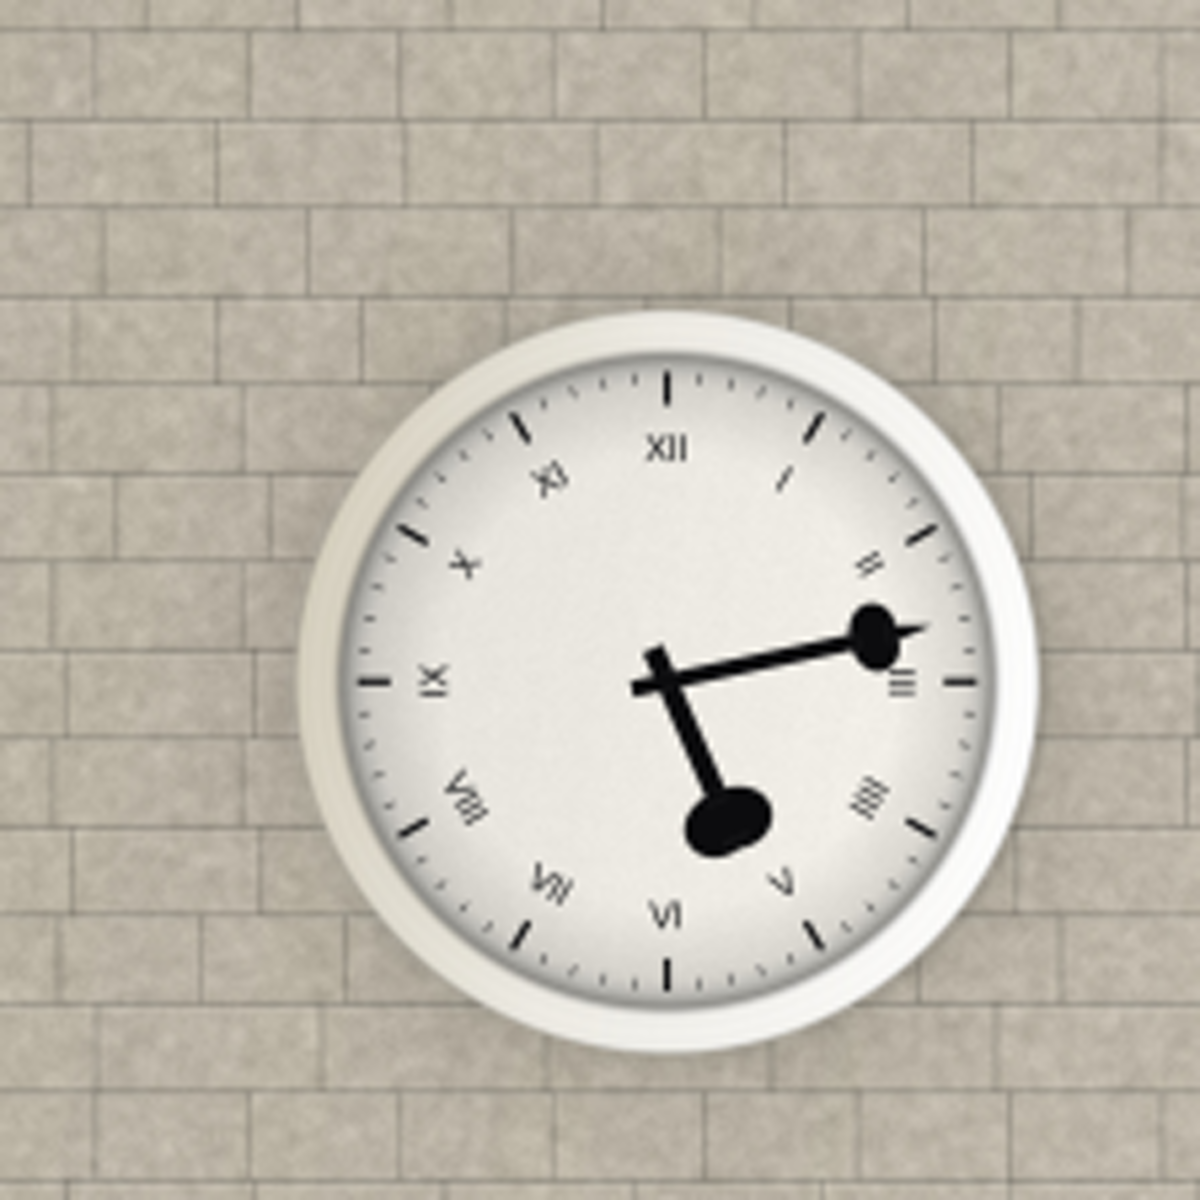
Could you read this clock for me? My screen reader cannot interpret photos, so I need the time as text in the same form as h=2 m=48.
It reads h=5 m=13
